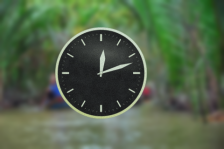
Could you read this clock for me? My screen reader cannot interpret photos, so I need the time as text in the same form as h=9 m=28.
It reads h=12 m=12
